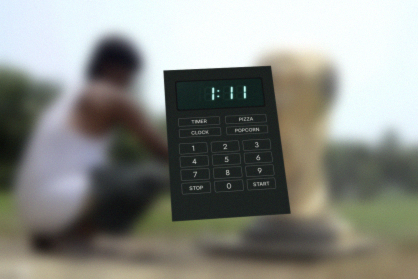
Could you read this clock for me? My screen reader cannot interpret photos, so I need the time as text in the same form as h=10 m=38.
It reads h=1 m=11
